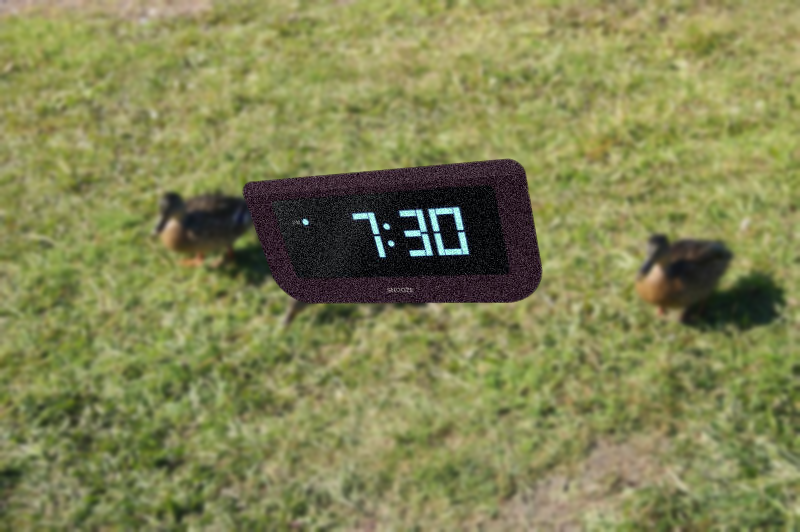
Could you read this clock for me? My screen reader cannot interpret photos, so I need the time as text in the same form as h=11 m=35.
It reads h=7 m=30
